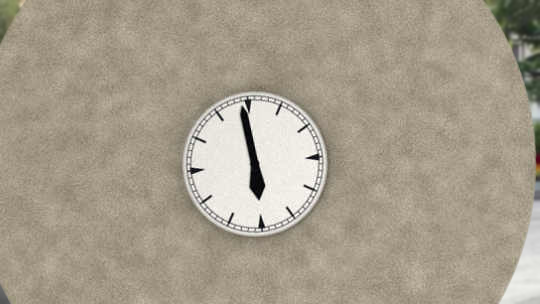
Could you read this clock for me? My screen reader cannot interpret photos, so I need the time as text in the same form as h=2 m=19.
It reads h=5 m=59
